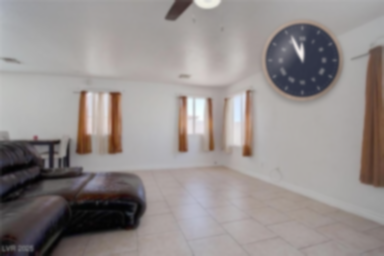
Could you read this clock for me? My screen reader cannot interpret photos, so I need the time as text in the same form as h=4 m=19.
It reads h=11 m=56
